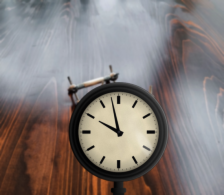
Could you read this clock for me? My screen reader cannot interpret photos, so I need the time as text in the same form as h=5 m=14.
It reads h=9 m=58
